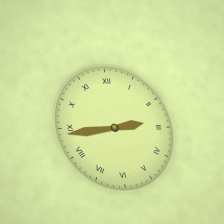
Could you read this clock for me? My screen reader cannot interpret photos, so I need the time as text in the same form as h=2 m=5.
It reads h=2 m=44
